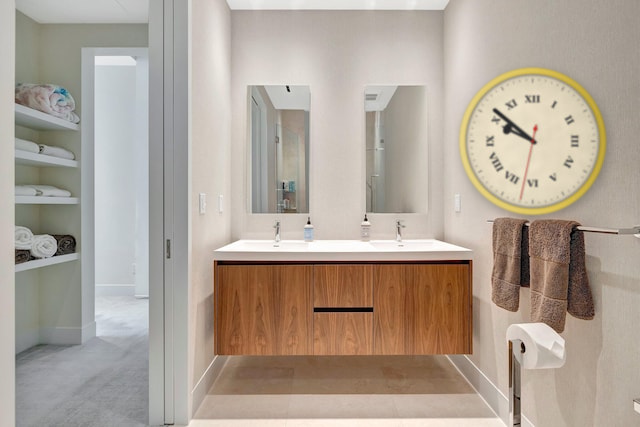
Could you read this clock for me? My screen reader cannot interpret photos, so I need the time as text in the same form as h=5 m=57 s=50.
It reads h=9 m=51 s=32
